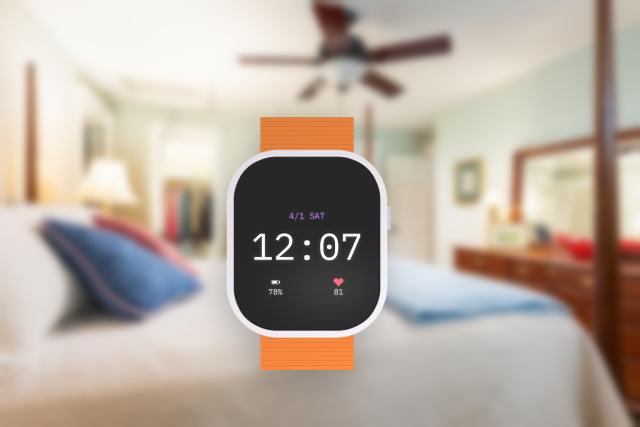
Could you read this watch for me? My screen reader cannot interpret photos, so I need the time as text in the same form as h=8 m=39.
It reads h=12 m=7
